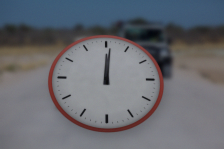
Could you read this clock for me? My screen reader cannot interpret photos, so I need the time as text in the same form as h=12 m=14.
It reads h=12 m=1
